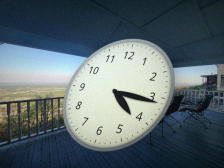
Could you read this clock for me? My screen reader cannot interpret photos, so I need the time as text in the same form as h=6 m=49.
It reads h=4 m=16
